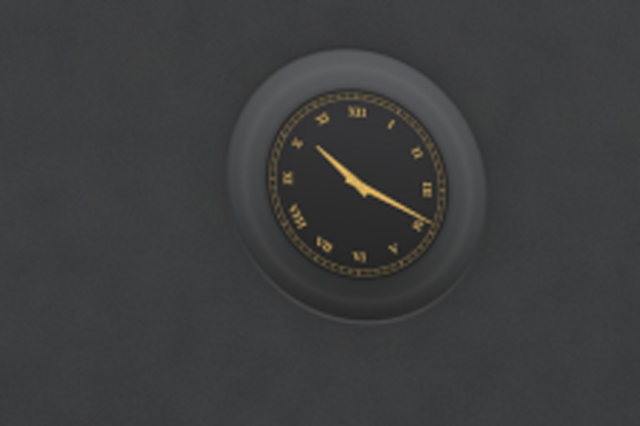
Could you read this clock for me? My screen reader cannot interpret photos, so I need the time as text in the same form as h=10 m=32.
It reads h=10 m=19
